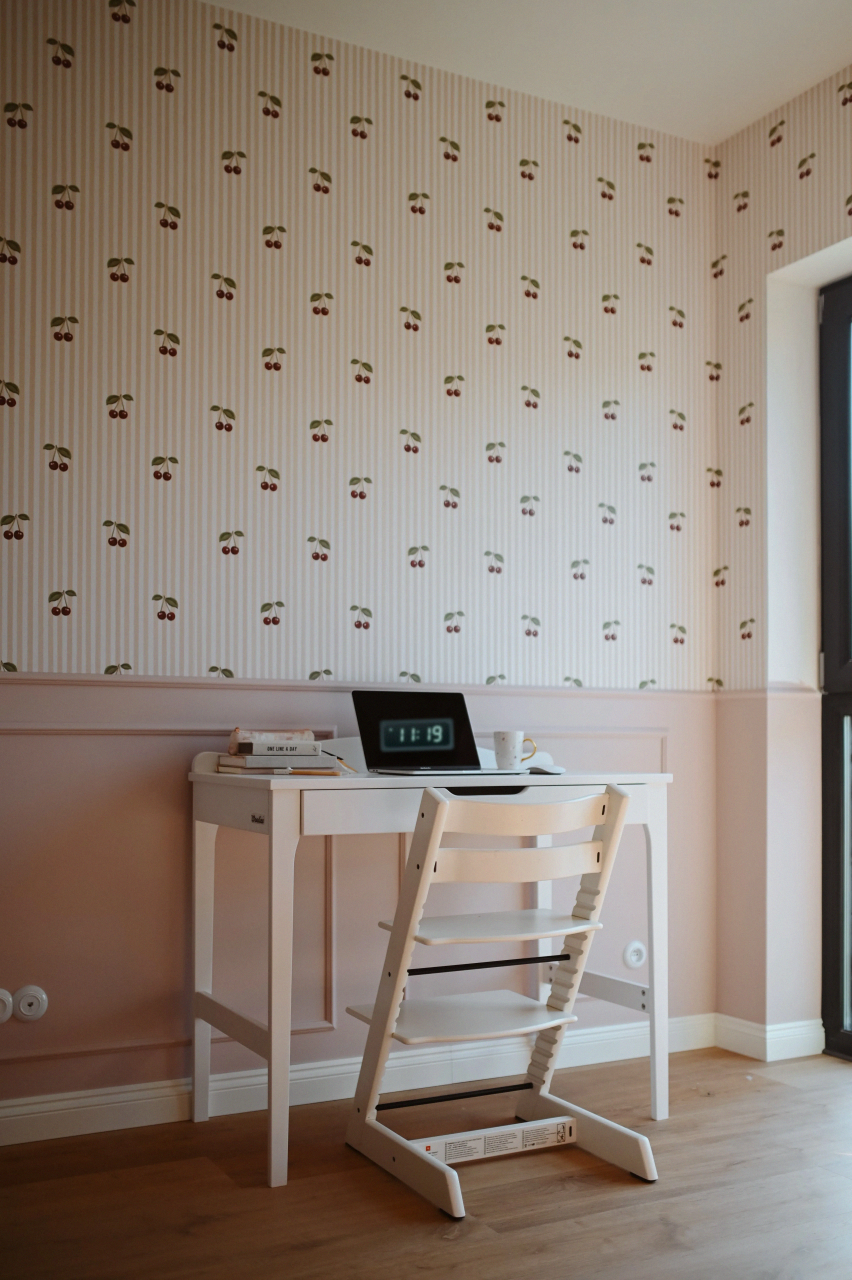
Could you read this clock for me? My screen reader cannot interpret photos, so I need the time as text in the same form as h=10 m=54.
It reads h=11 m=19
